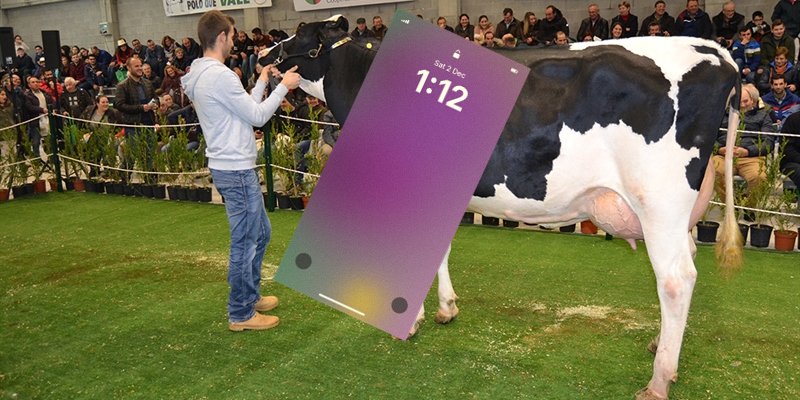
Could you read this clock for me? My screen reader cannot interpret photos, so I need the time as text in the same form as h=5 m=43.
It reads h=1 m=12
